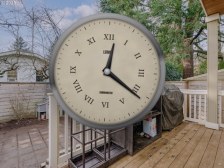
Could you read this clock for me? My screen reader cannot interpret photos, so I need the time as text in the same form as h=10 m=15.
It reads h=12 m=21
